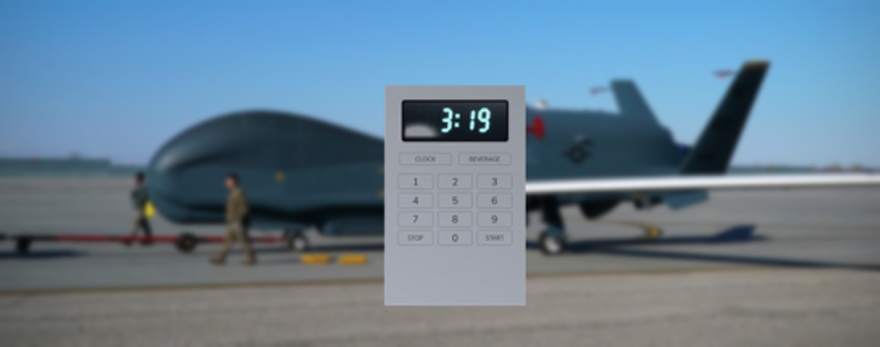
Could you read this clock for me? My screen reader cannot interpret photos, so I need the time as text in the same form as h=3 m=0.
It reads h=3 m=19
